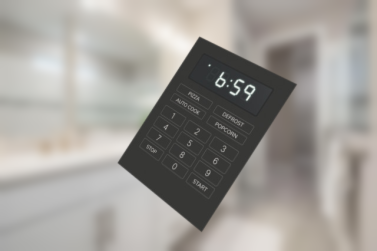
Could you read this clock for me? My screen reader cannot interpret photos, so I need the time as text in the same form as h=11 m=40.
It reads h=6 m=59
